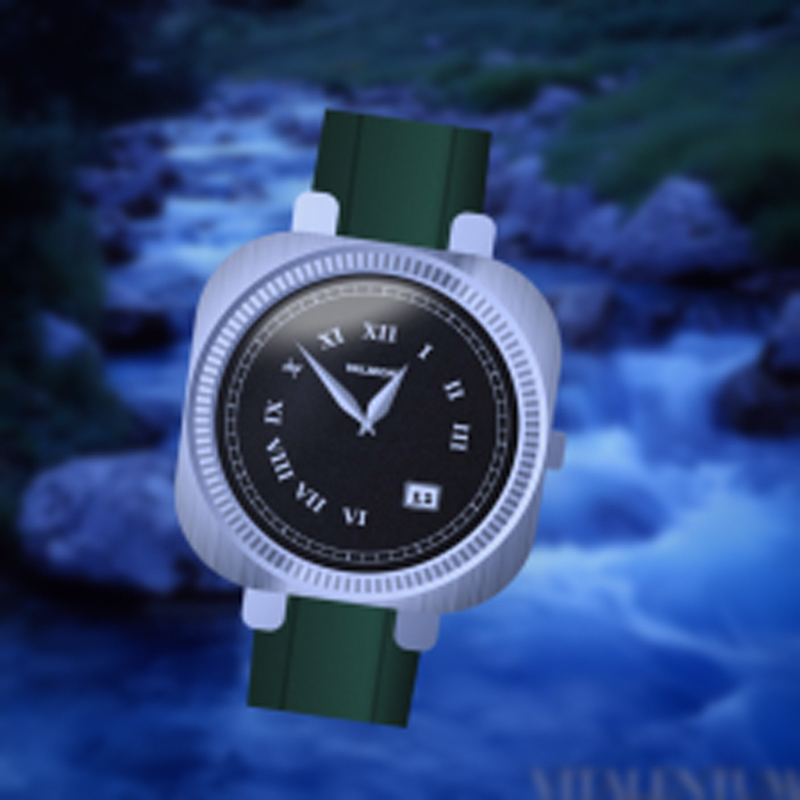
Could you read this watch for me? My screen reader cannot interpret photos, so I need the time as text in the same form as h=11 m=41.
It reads h=12 m=52
